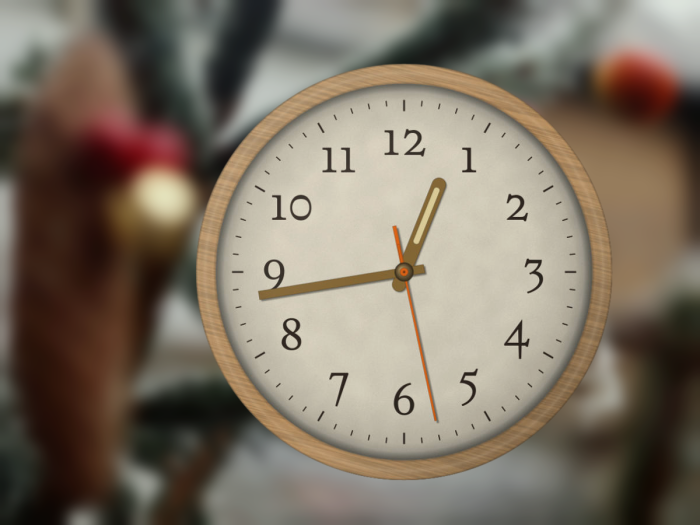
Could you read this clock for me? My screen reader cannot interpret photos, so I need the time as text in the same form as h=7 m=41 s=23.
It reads h=12 m=43 s=28
